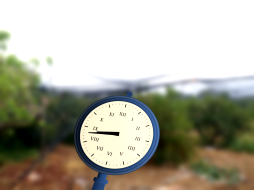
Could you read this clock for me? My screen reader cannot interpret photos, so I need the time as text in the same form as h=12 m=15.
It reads h=8 m=43
